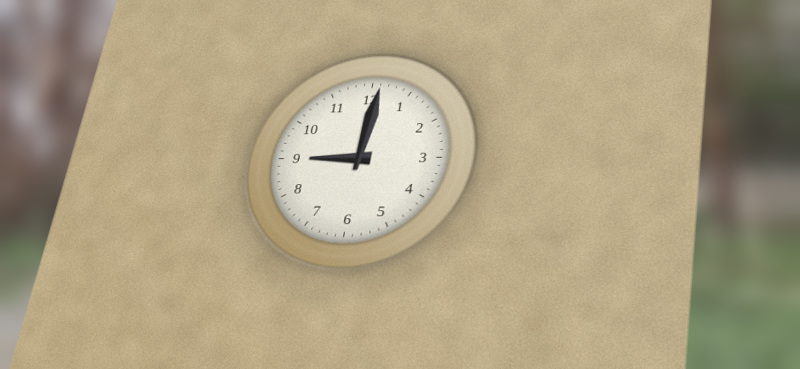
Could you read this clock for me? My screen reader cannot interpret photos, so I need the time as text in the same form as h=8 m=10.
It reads h=9 m=1
